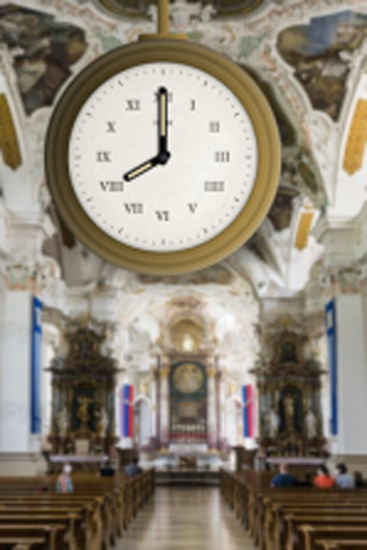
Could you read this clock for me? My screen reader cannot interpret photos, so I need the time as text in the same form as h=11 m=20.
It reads h=8 m=0
